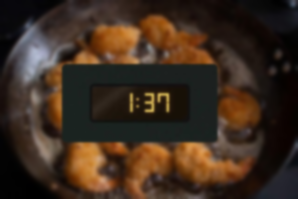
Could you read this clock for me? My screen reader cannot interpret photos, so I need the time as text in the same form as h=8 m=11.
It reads h=1 m=37
